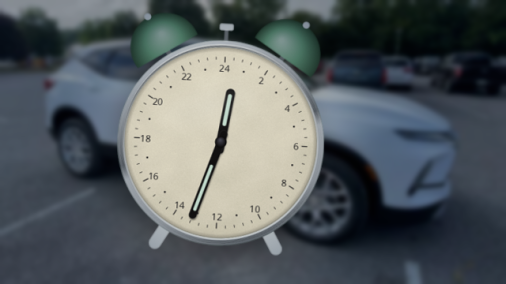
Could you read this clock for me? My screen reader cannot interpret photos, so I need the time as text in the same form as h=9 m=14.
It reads h=0 m=33
